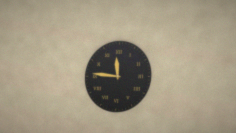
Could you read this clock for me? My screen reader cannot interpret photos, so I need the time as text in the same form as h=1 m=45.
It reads h=11 m=46
